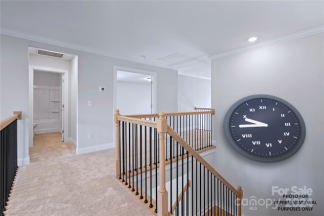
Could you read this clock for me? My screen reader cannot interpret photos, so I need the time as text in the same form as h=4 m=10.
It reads h=9 m=45
